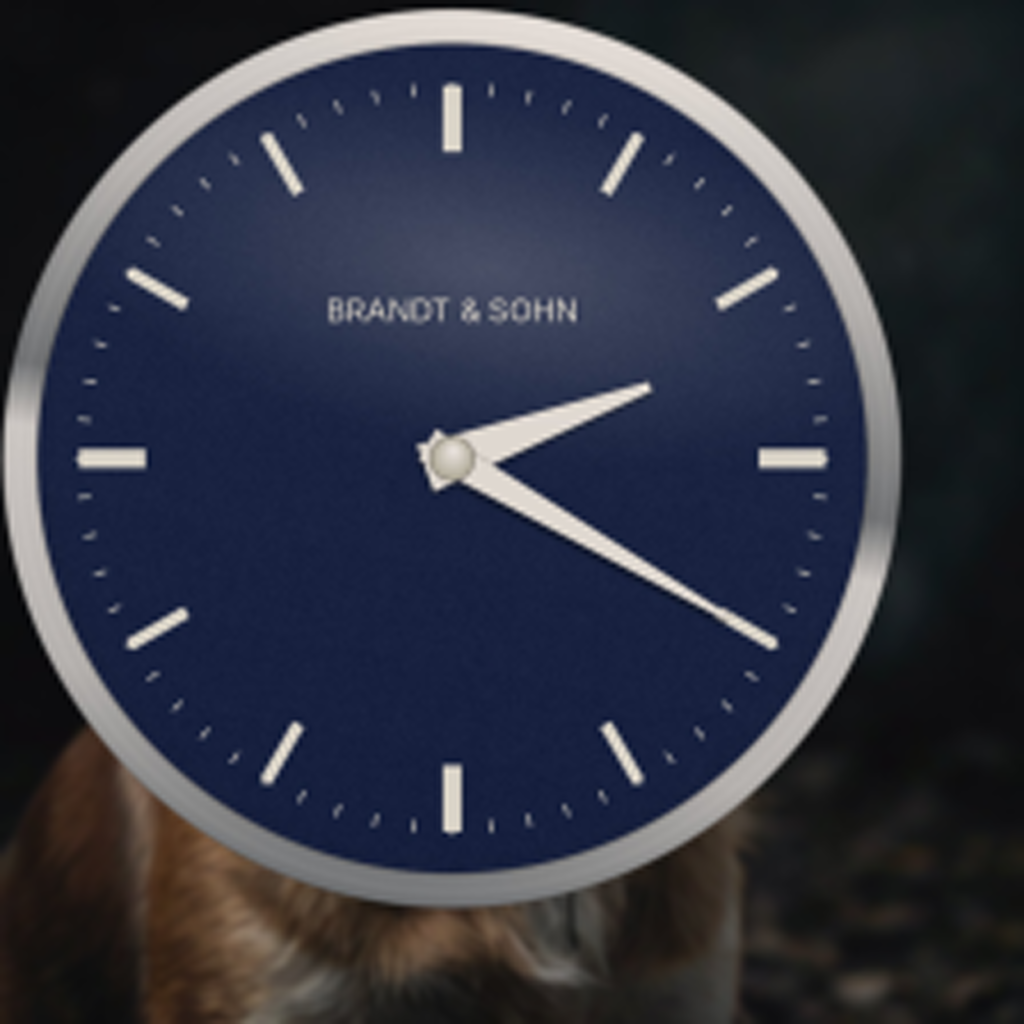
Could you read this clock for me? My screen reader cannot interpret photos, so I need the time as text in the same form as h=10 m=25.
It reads h=2 m=20
